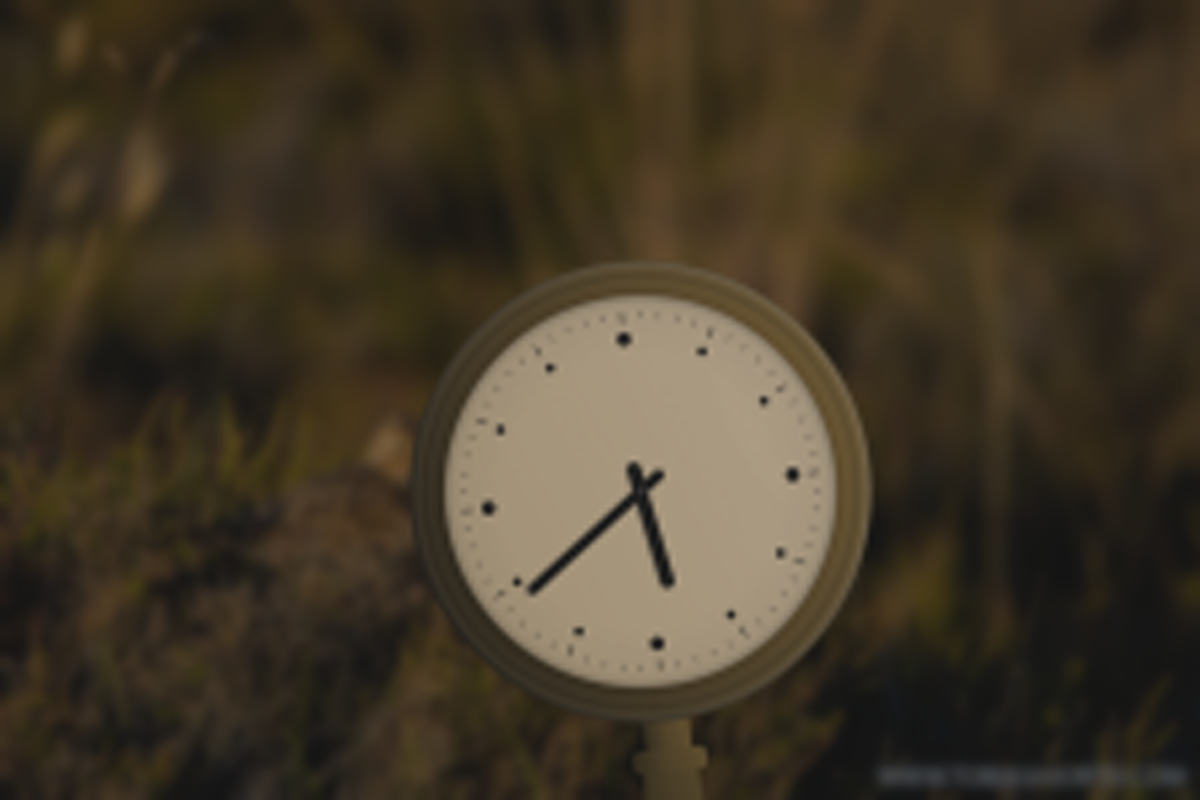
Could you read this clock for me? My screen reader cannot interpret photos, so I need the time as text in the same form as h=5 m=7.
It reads h=5 m=39
